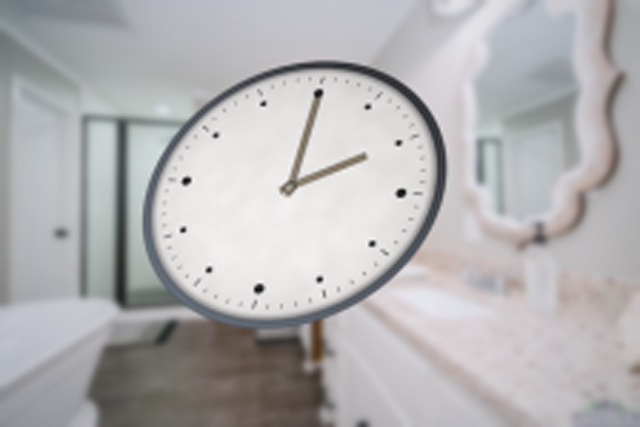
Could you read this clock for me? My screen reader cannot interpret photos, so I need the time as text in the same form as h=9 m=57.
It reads h=2 m=0
